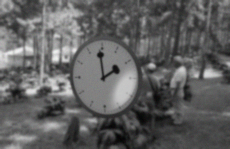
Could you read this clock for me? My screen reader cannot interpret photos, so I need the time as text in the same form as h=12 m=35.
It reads h=1 m=59
